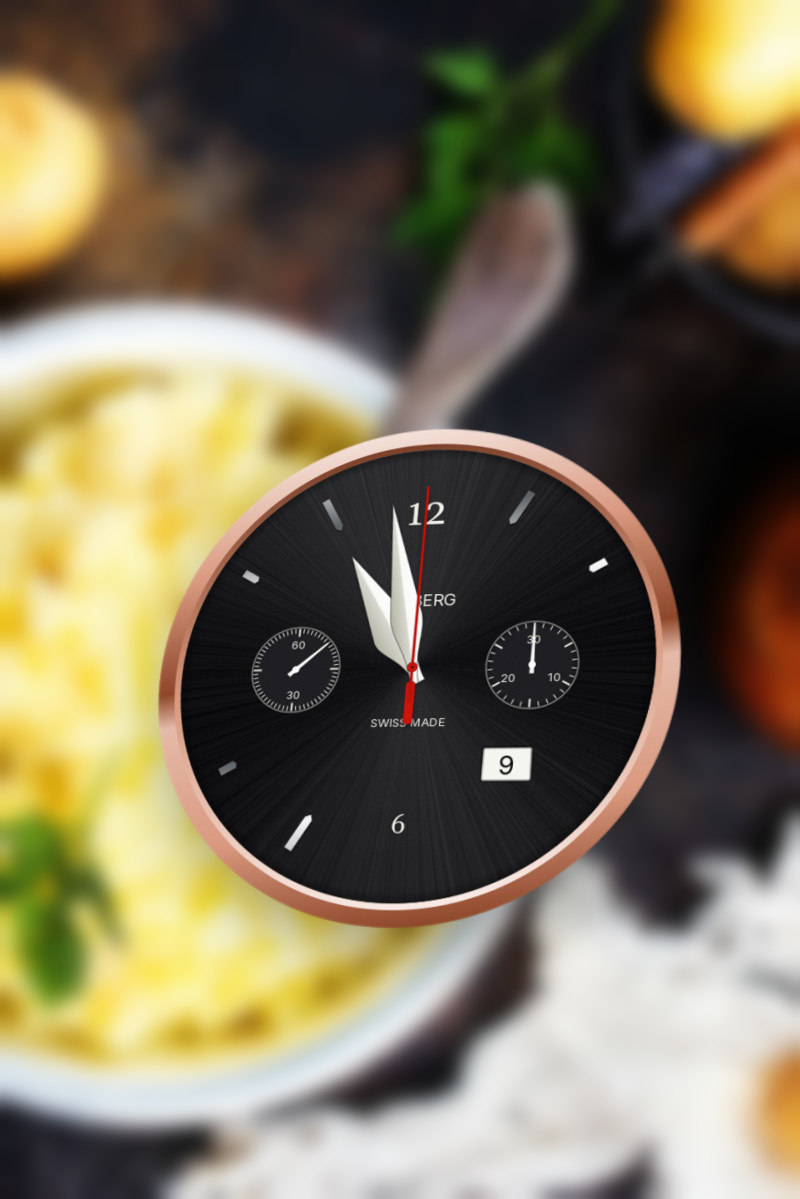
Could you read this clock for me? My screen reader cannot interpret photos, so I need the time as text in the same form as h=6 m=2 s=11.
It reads h=10 m=58 s=8
